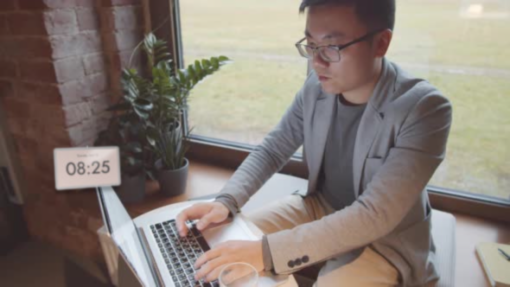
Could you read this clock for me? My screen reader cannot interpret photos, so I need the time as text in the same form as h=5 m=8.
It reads h=8 m=25
